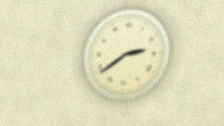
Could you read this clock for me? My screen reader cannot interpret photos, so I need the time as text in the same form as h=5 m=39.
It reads h=2 m=39
